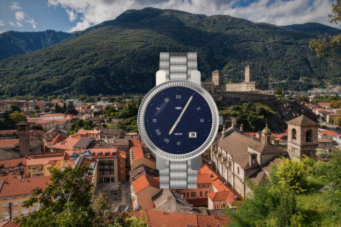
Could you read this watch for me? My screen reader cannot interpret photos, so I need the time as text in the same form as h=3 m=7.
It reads h=7 m=5
